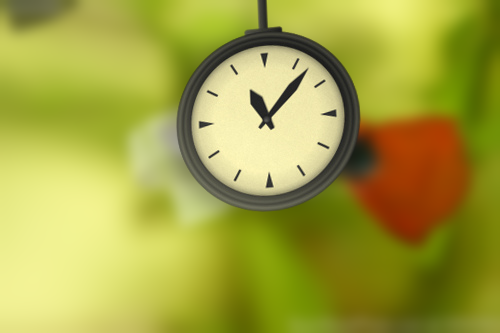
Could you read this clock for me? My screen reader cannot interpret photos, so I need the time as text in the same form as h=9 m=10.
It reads h=11 m=7
